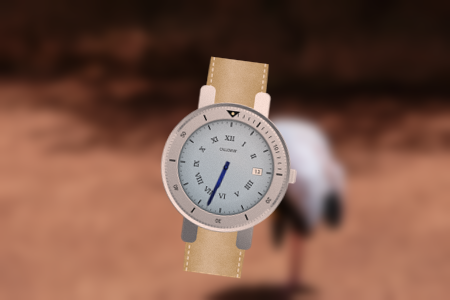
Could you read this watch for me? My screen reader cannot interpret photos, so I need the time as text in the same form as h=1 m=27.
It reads h=6 m=33
